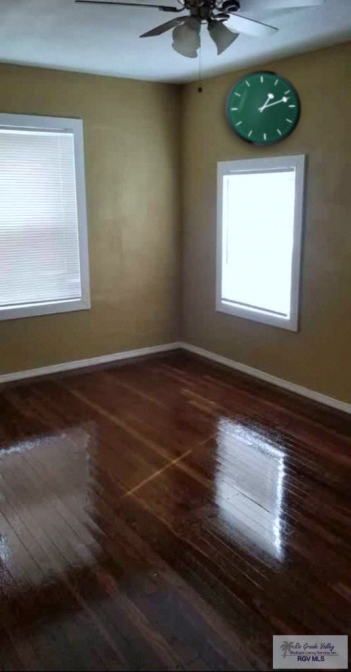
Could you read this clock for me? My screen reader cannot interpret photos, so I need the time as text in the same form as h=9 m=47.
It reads h=1 m=12
